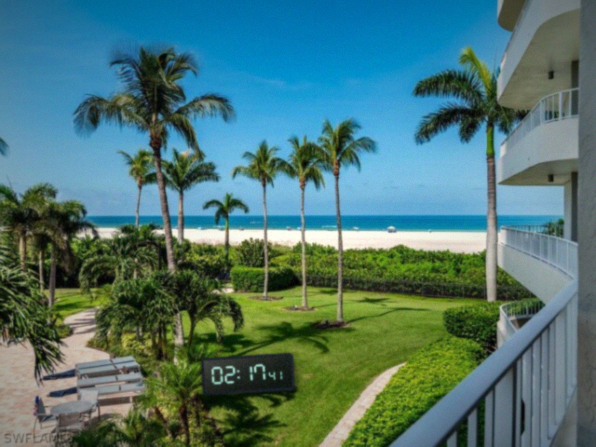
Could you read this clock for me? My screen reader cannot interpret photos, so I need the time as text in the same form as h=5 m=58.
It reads h=2 m=17
